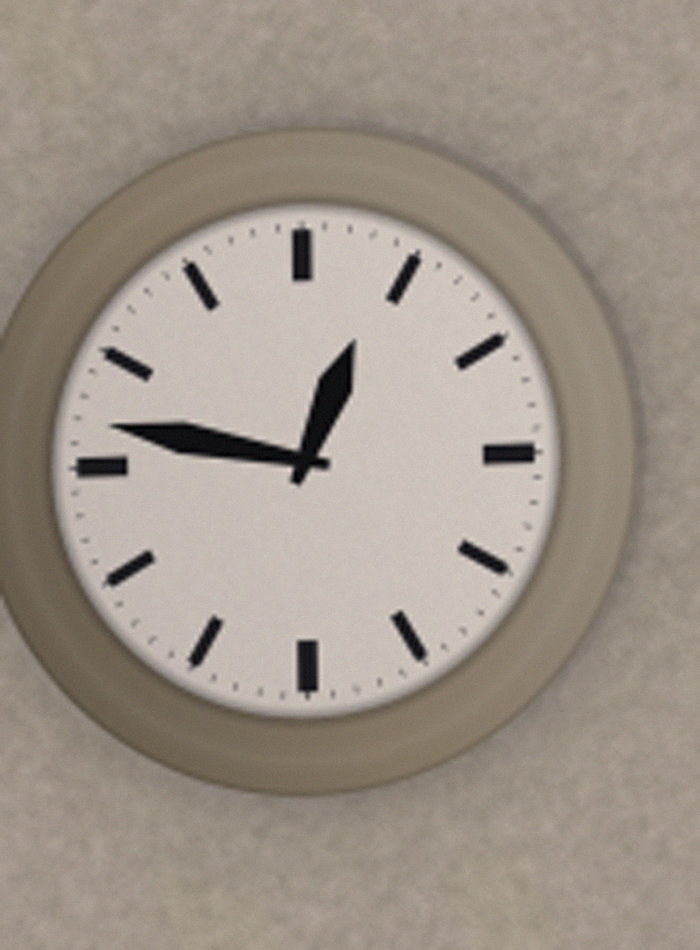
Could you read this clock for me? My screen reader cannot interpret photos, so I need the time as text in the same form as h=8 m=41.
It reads h=12 m=47
